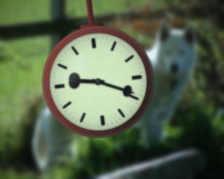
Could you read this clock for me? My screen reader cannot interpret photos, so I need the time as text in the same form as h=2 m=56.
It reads h=9 m=19
